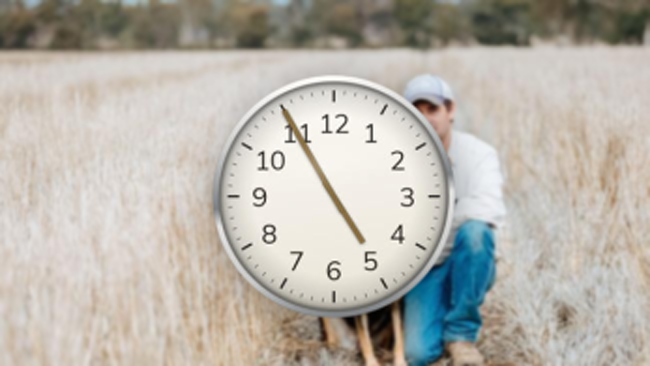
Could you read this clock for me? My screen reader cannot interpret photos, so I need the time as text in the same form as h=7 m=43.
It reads h=4 m=55
